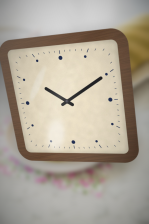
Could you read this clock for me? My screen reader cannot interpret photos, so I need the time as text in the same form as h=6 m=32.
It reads h=10 m=10
